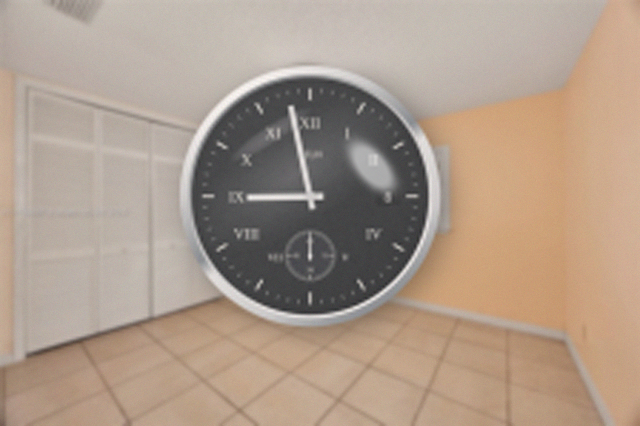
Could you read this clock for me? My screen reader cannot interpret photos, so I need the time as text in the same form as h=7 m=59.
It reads h=8 m=58
